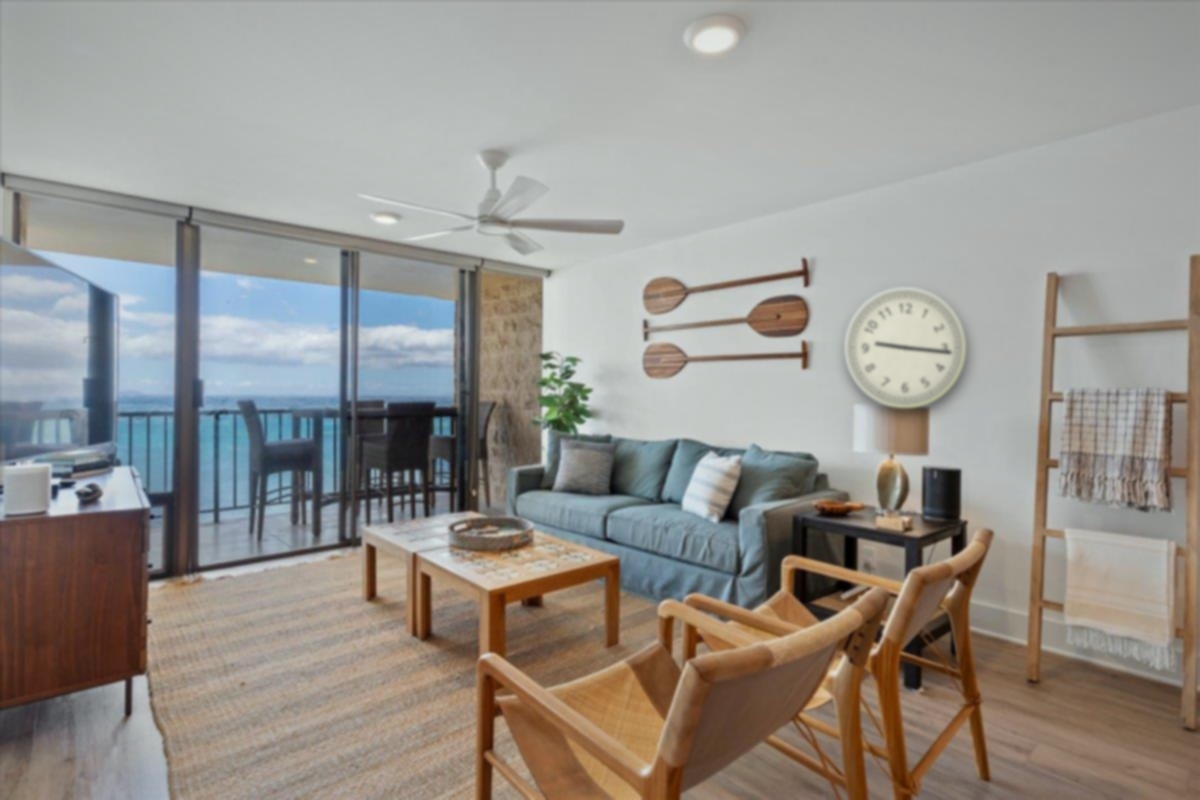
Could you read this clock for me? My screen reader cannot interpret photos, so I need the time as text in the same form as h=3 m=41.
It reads h=9 m=16
